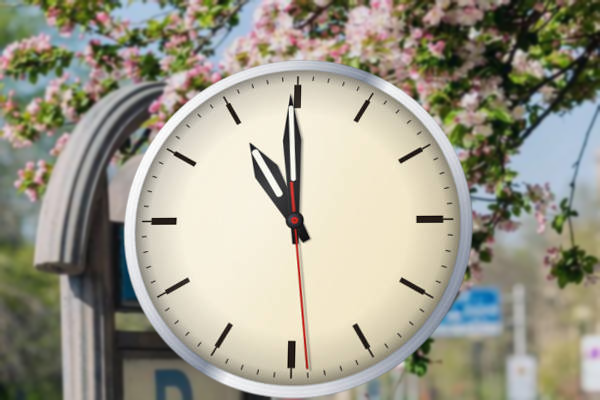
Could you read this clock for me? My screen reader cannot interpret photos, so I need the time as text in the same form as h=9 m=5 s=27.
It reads h=10 m=59 s=29
